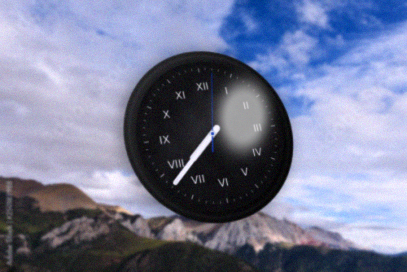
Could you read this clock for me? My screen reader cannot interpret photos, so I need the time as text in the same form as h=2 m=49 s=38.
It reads h=7 m=38 s=2
